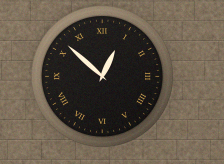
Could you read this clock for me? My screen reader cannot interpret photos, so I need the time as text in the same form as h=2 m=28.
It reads h=12 m=52
